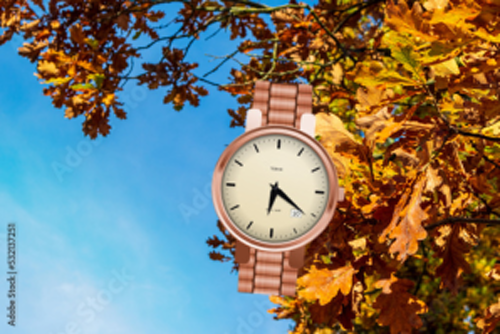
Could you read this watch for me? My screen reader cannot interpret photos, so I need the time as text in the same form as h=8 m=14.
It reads h=6 m=21
